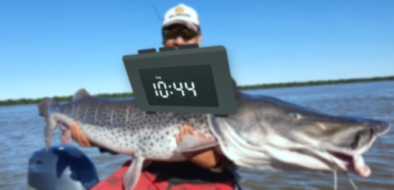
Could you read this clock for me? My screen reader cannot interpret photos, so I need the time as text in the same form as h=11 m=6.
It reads h=10 m=44
